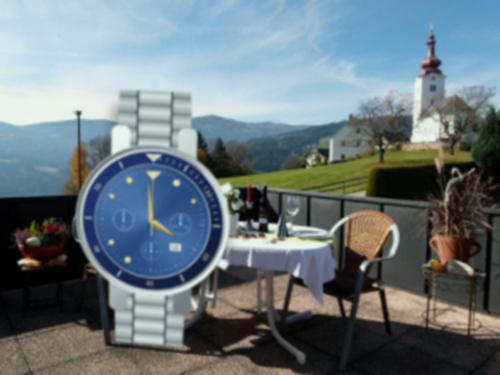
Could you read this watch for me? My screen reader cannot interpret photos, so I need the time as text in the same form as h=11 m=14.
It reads h=3 m=59
